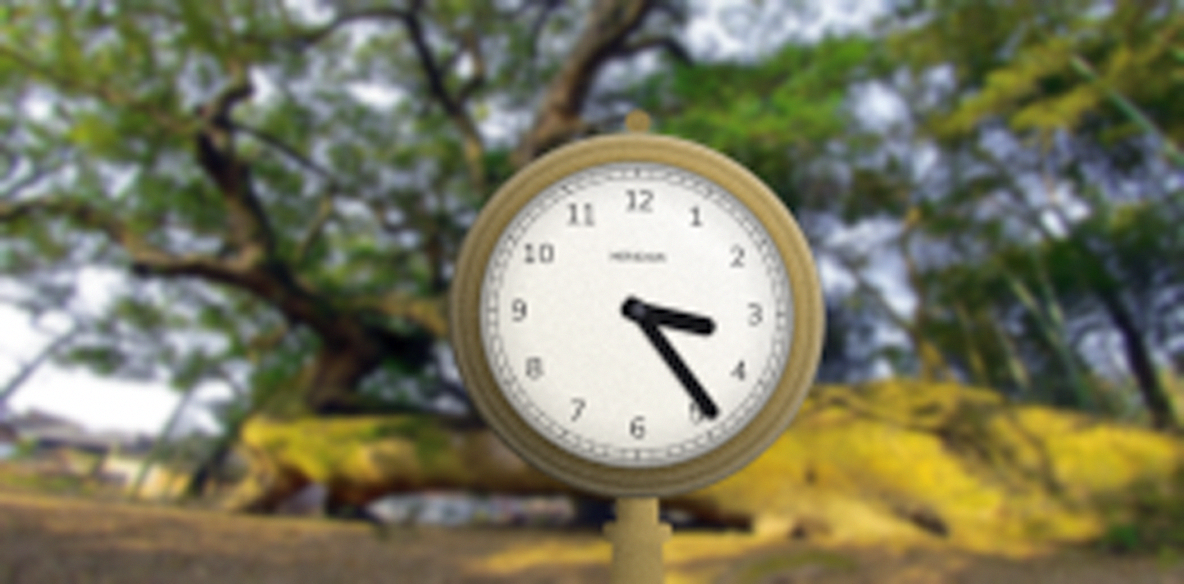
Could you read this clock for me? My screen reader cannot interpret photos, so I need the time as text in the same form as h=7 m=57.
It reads h=3 m=24
